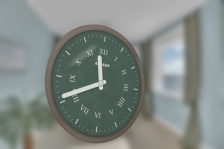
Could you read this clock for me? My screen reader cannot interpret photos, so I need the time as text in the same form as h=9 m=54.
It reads h=11 m=41
